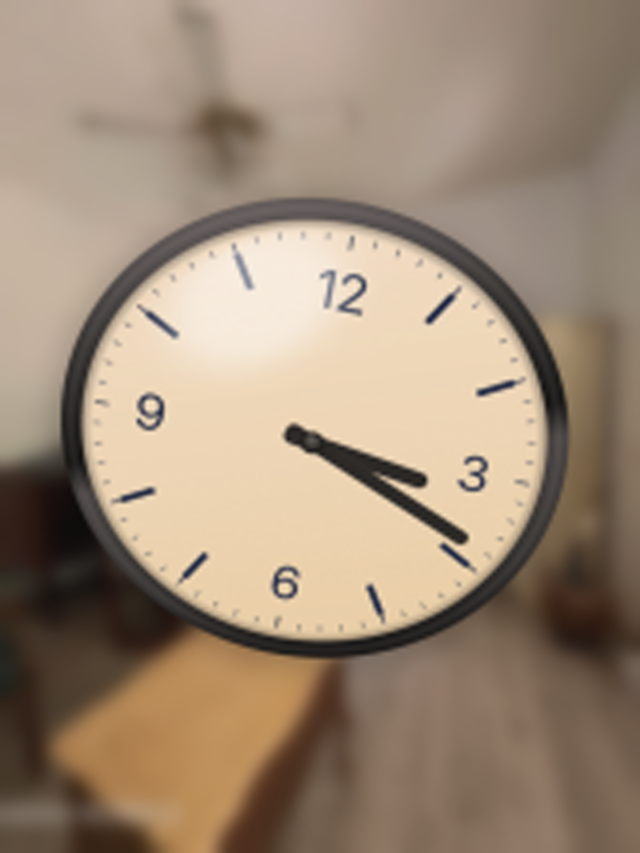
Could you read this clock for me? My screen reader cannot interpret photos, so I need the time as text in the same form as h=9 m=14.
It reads h=3 m=19
